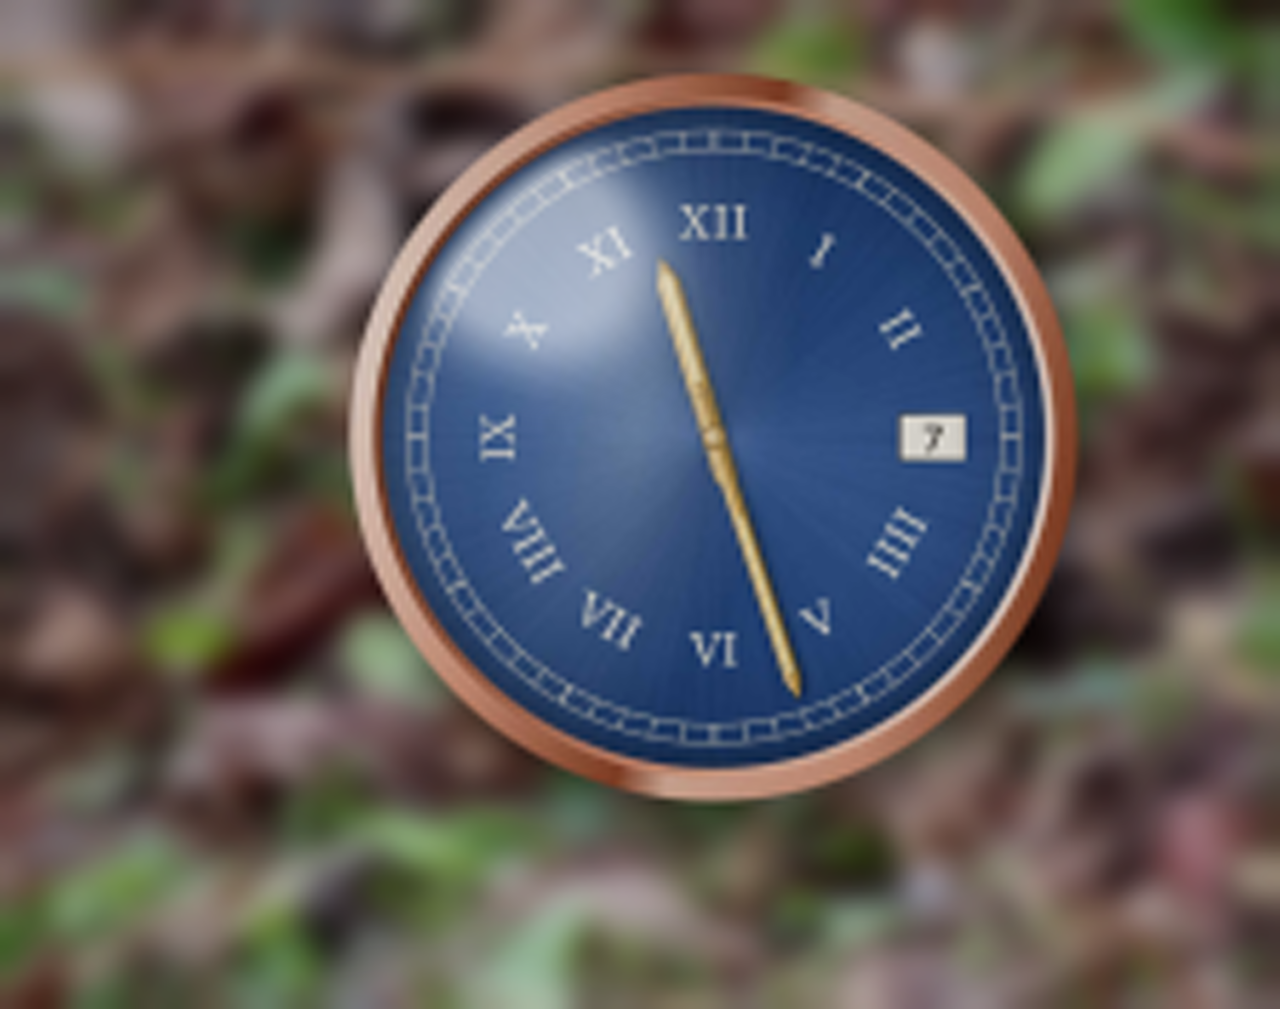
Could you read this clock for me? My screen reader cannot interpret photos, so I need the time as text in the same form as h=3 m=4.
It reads h=11 m=27
